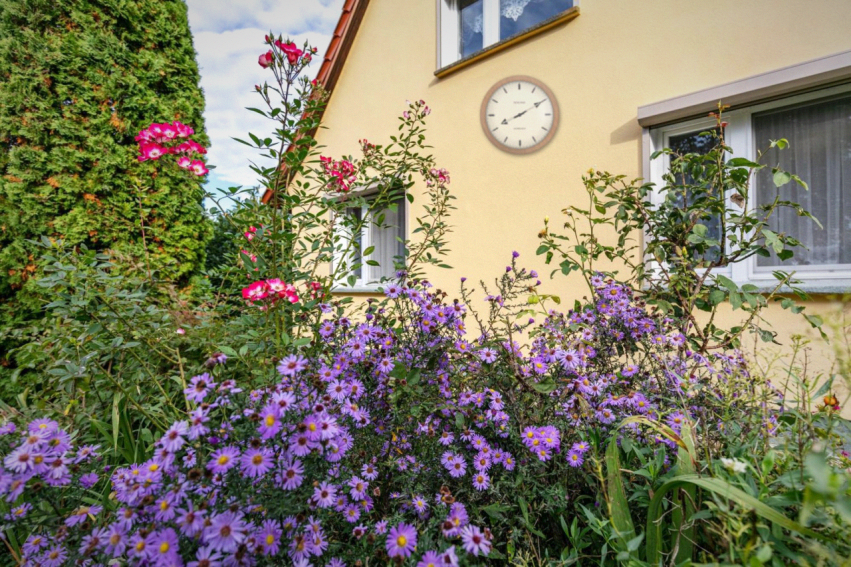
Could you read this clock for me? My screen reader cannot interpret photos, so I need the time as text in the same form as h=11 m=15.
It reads h=8 m=10
